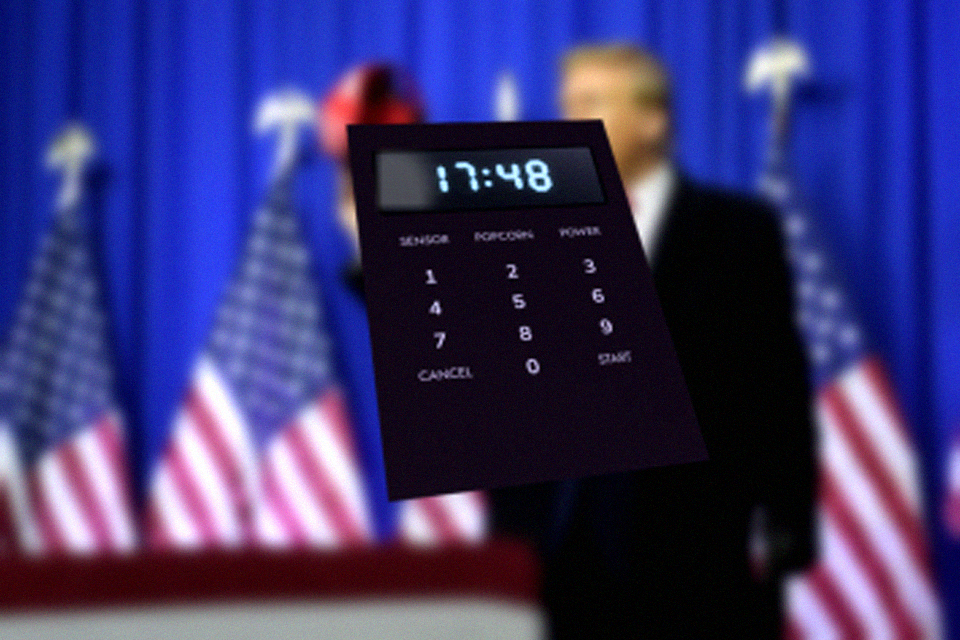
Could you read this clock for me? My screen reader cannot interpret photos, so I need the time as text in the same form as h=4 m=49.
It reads h=17 m=48
